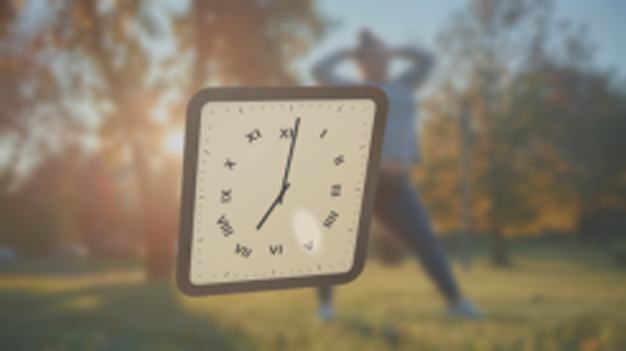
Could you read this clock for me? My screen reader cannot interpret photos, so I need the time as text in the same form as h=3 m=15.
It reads h=7 m=1
